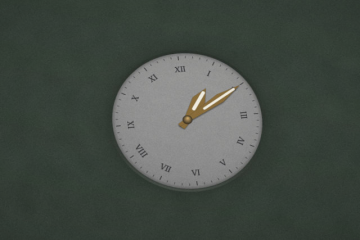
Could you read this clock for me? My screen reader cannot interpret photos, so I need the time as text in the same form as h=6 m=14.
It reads h=1 m=10
